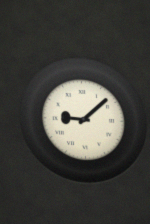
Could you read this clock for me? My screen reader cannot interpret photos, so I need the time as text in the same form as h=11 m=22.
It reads h=9 m=8
